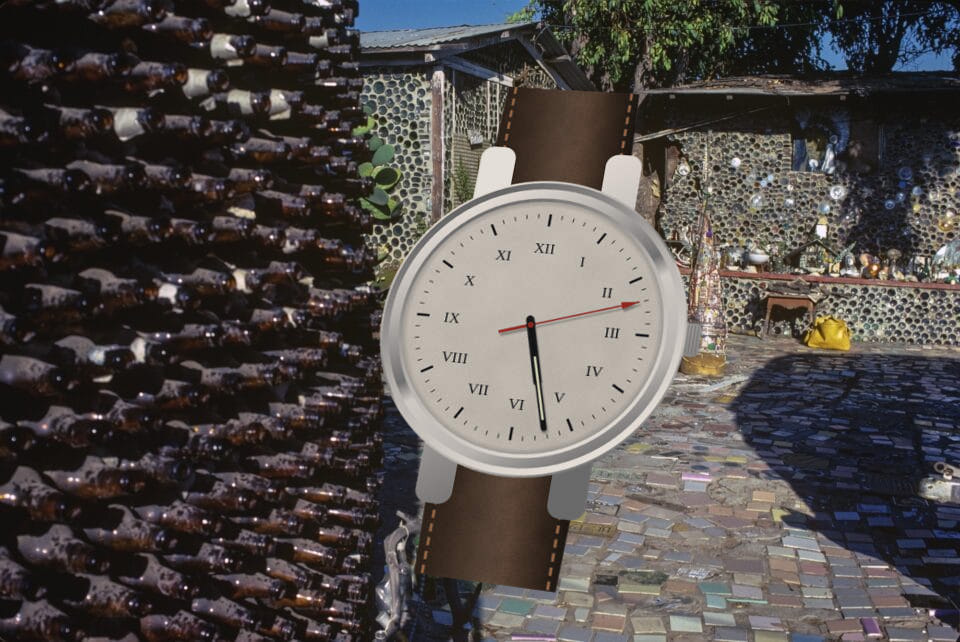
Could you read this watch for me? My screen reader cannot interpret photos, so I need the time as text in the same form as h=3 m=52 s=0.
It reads h=5 m=27 s=12
